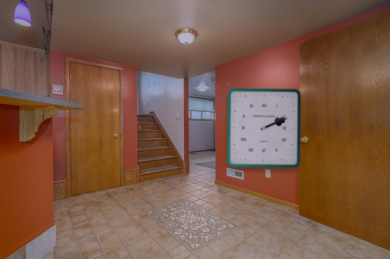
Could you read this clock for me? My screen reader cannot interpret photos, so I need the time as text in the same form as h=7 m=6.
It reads h=2 m=11
